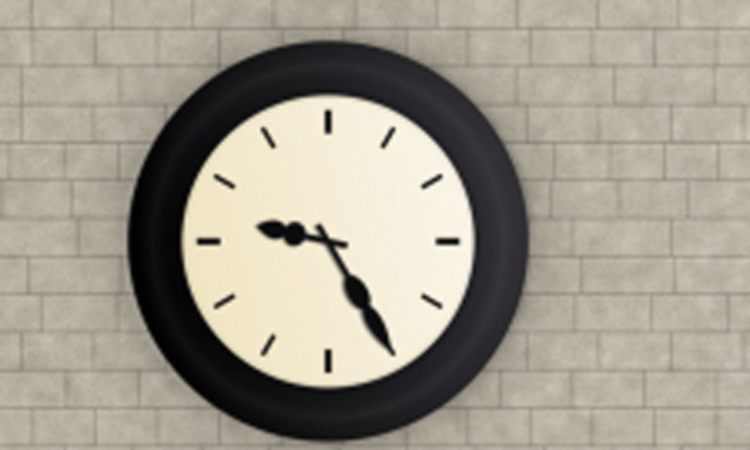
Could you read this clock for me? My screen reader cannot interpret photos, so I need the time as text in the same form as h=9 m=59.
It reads h=9 m=25
